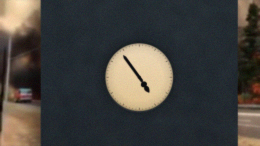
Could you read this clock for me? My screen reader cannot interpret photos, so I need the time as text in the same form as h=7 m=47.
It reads h=4 m=54
